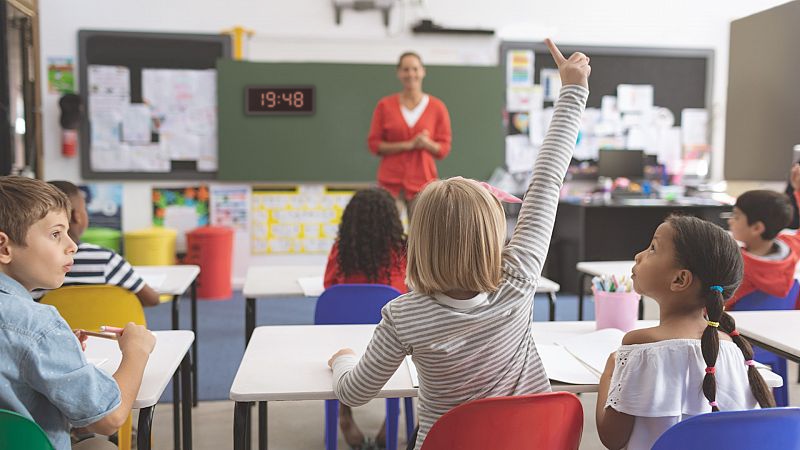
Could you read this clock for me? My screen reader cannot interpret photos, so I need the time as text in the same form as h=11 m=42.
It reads h=19 m=48
